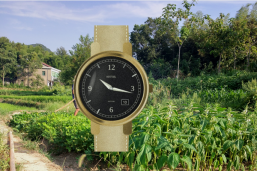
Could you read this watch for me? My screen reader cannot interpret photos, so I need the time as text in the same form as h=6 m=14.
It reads h=10 m=17
